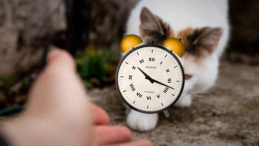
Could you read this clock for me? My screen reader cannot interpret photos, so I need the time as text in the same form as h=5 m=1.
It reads h=10 m=18
